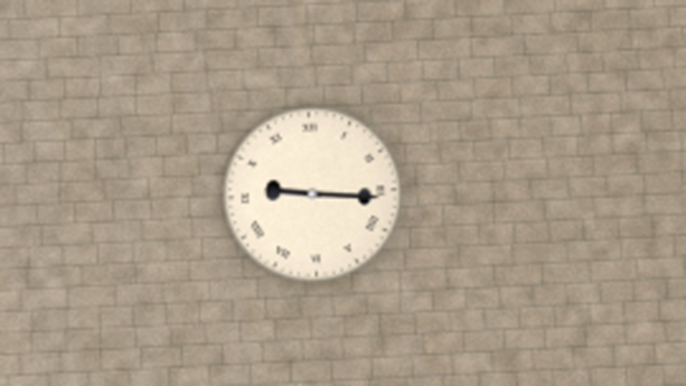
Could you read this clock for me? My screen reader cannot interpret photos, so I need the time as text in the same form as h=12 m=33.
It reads h=9 m=16
